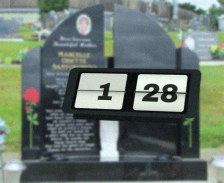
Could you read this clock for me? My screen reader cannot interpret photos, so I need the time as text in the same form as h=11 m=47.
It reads h=1 m=28
